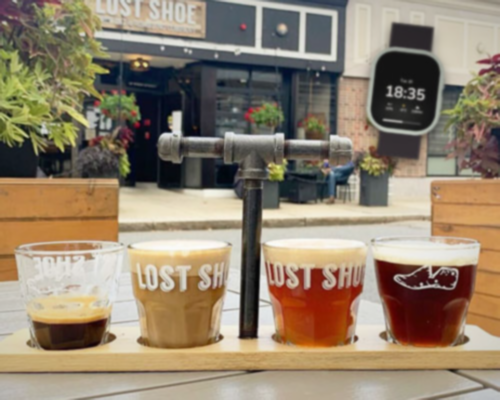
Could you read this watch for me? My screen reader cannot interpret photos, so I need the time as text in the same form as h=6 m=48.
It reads h=18 m=35
